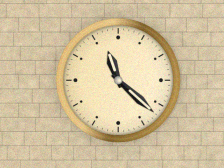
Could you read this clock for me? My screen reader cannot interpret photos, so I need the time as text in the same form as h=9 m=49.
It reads h=11 m=22
